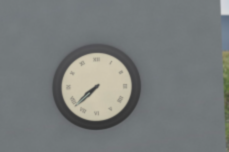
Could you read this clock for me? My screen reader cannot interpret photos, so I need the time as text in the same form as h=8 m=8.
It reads h=7 m=38
